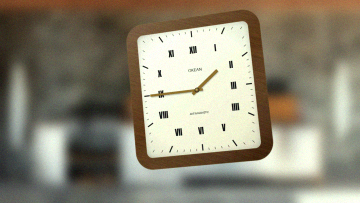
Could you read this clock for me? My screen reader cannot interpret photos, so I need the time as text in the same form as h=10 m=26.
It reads h=1 m=45
